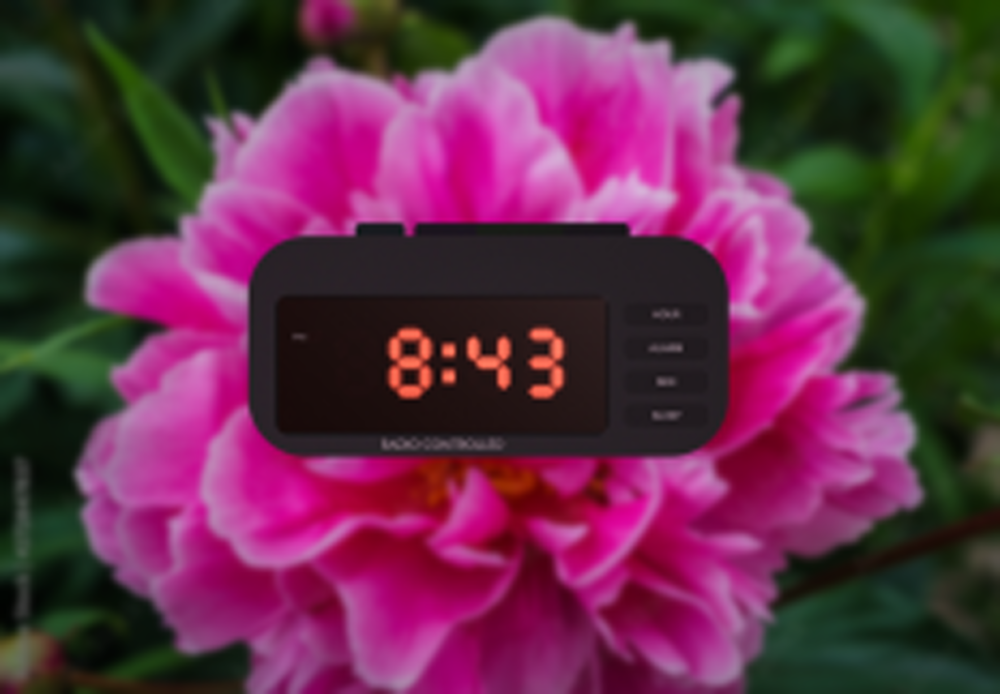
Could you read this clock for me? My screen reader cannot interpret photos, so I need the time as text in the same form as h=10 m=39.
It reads h=8 m=43
